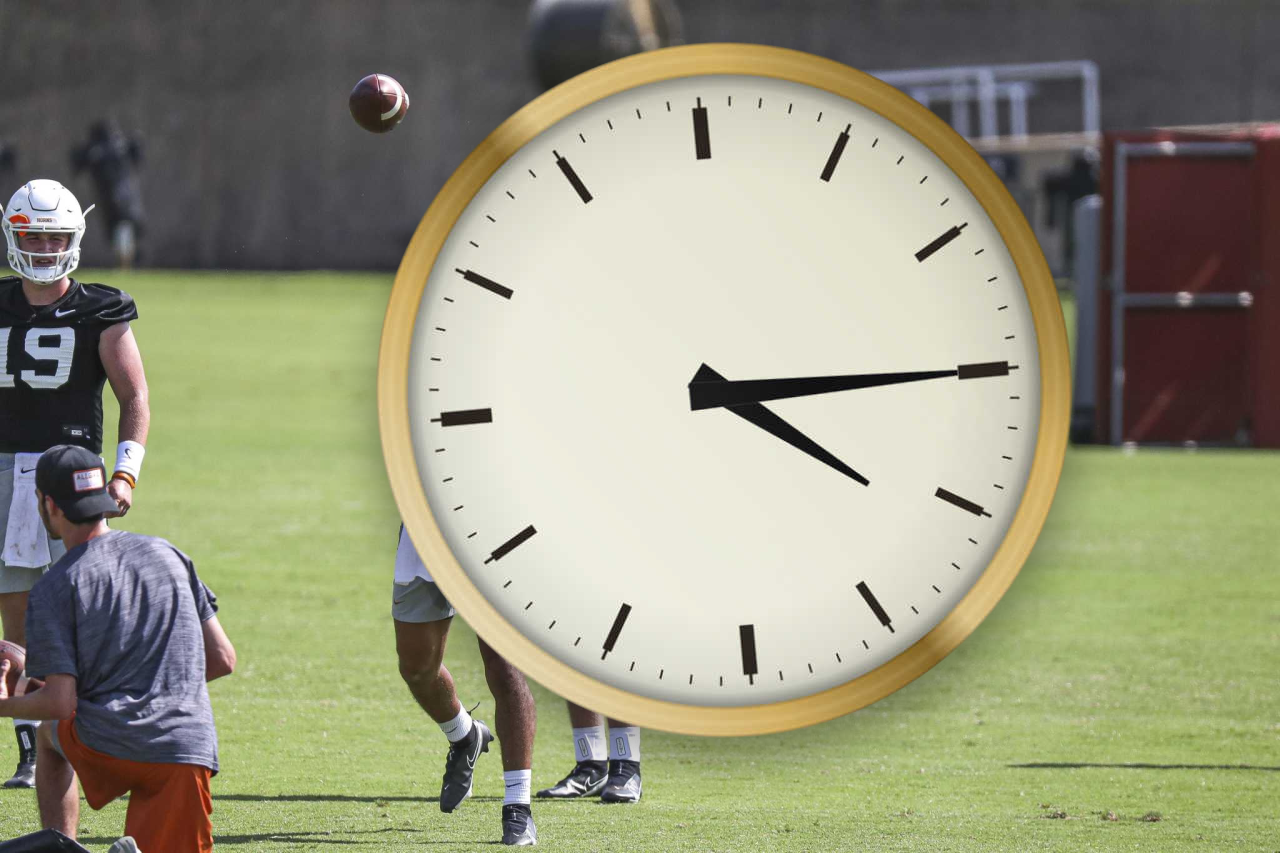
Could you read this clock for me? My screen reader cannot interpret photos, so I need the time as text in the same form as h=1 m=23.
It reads h=4 m=15
